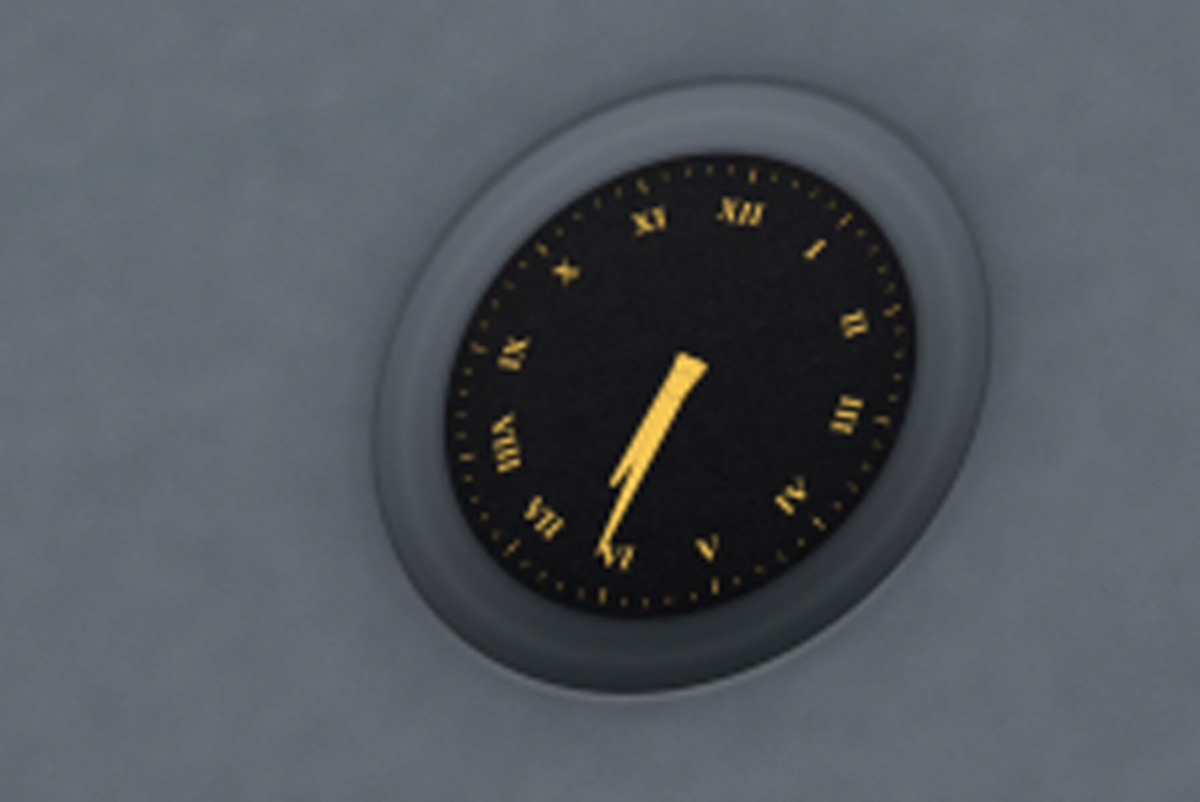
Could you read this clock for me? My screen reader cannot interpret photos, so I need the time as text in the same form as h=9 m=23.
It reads h=6 m=31
